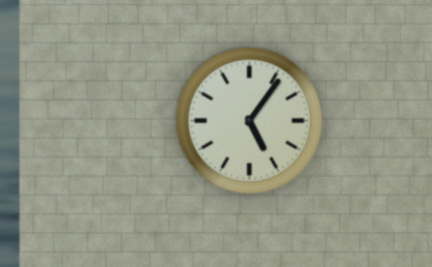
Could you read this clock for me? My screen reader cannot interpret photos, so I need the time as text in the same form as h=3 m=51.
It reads h=5 m=6
